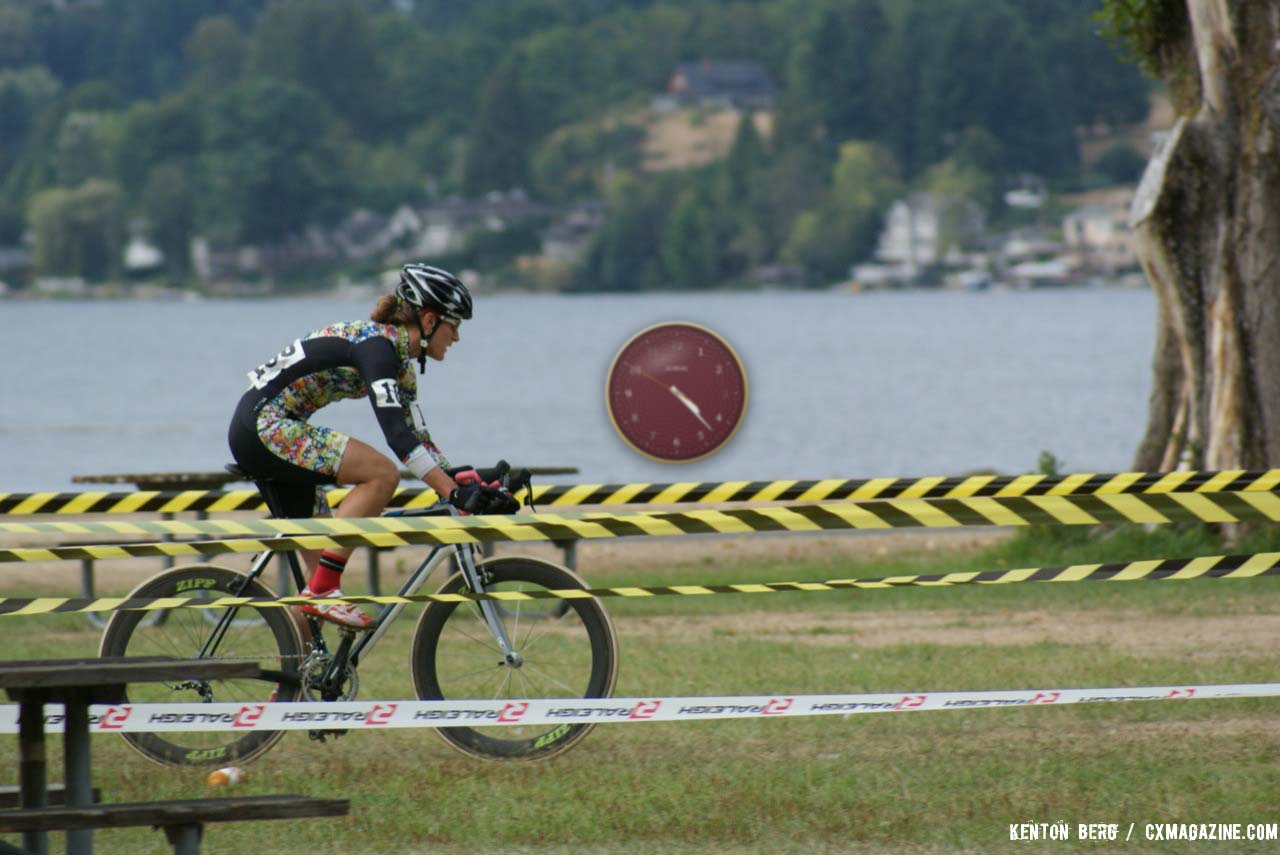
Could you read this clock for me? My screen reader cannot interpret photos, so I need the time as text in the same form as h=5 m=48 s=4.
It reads h=4 m=22 s=50
